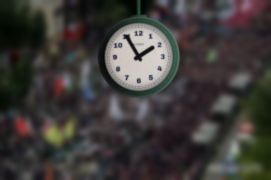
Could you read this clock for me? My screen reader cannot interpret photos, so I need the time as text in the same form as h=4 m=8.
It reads h=1 m=55
